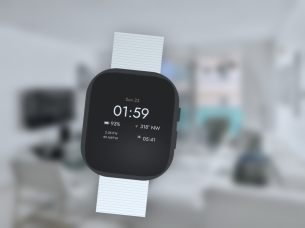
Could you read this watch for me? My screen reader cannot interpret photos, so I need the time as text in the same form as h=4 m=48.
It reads h=1 m=59
